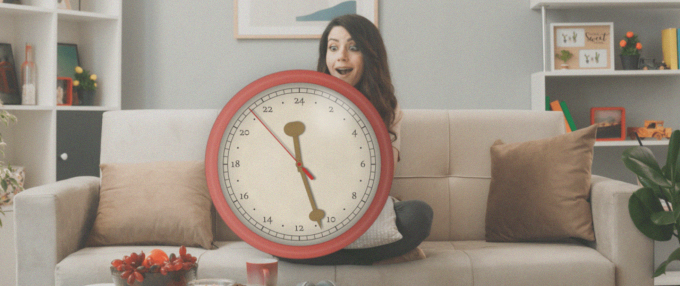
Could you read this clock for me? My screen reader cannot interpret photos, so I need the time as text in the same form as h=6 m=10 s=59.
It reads h=23 m=26 s=53
